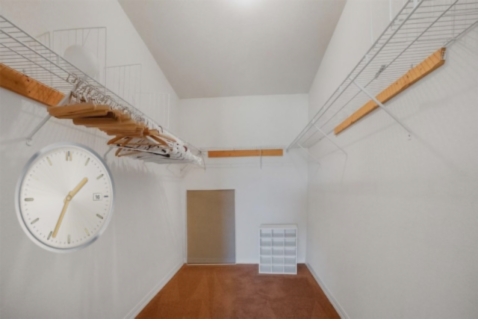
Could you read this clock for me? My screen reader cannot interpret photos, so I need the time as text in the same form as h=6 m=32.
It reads h=1 m=34
